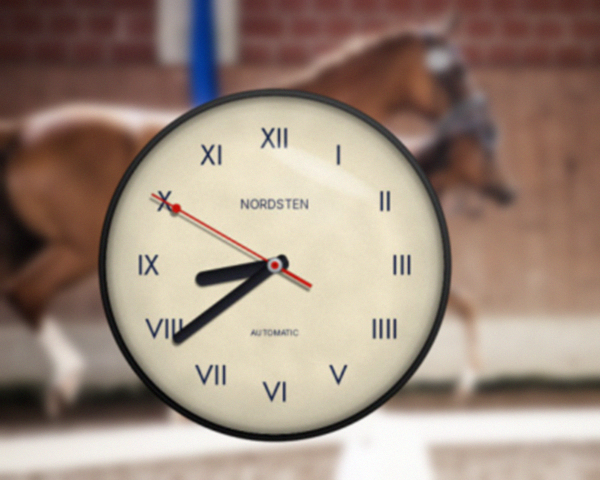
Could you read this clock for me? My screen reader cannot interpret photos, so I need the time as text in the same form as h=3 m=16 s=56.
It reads h=8 m=38 s=50
